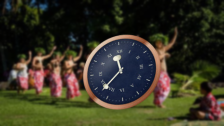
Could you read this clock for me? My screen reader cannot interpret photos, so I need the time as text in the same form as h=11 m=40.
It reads h=11 m=38
